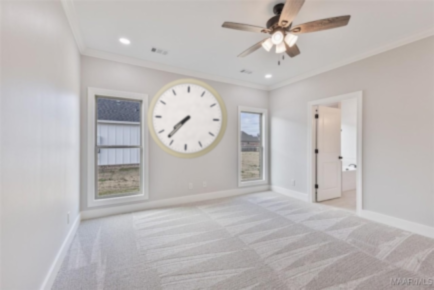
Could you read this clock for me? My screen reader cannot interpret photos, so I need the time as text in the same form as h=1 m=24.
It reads h=7 m=37
